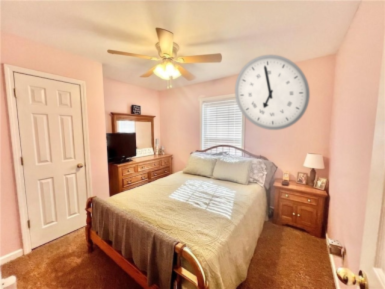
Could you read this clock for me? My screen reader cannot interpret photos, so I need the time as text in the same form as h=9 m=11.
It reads h=6 m=59
